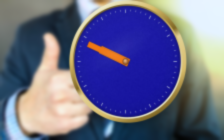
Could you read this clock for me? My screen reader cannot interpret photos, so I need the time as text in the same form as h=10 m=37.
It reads h=9 m=49
